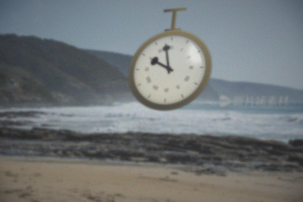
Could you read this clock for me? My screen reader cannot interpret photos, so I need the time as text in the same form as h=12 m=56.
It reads h=9 m=58
